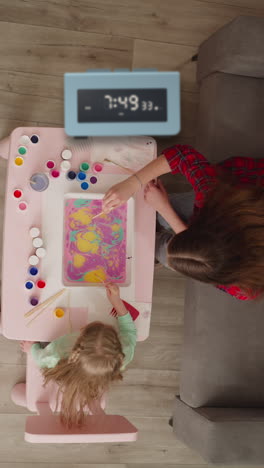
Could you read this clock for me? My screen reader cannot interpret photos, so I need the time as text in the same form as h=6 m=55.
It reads h=7 m=49
